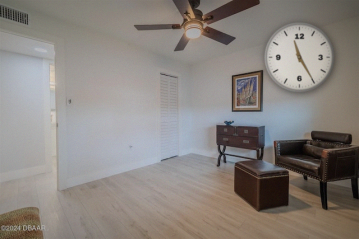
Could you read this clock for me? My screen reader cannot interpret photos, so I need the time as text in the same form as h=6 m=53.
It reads h=11 m=25
